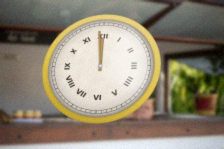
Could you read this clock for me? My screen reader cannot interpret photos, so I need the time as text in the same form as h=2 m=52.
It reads h=11 m=59
